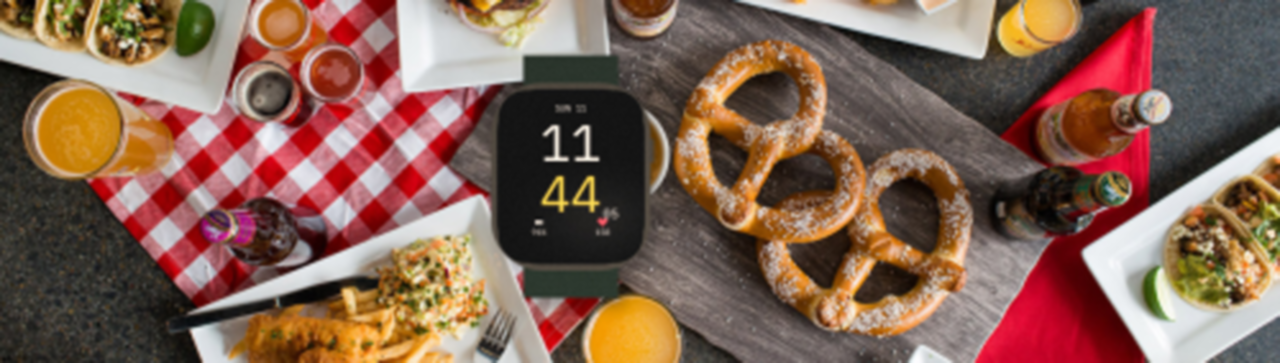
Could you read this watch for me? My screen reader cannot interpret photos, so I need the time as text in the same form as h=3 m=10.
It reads h=11 m=44
